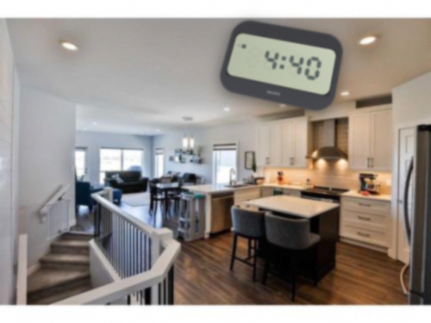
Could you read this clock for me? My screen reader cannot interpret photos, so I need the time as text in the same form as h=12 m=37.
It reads h=4 m=40
